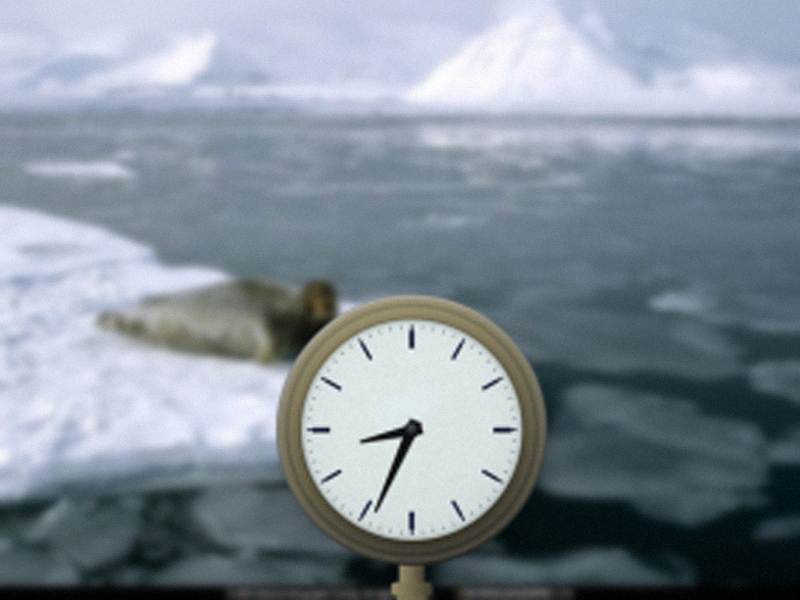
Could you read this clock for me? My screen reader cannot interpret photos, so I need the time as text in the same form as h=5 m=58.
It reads h=8 m=34
